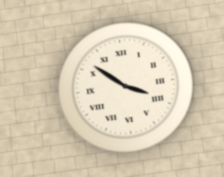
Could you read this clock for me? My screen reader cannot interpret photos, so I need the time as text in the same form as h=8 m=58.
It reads h=3 m=52
